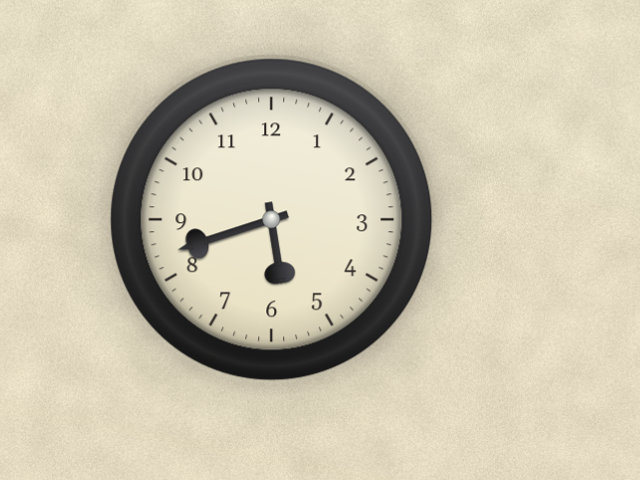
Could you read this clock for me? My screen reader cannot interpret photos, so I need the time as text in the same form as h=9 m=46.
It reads h=5 m=42
